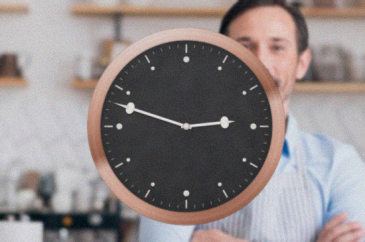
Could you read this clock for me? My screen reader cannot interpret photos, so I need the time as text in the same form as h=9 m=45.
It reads h=2 m=48
